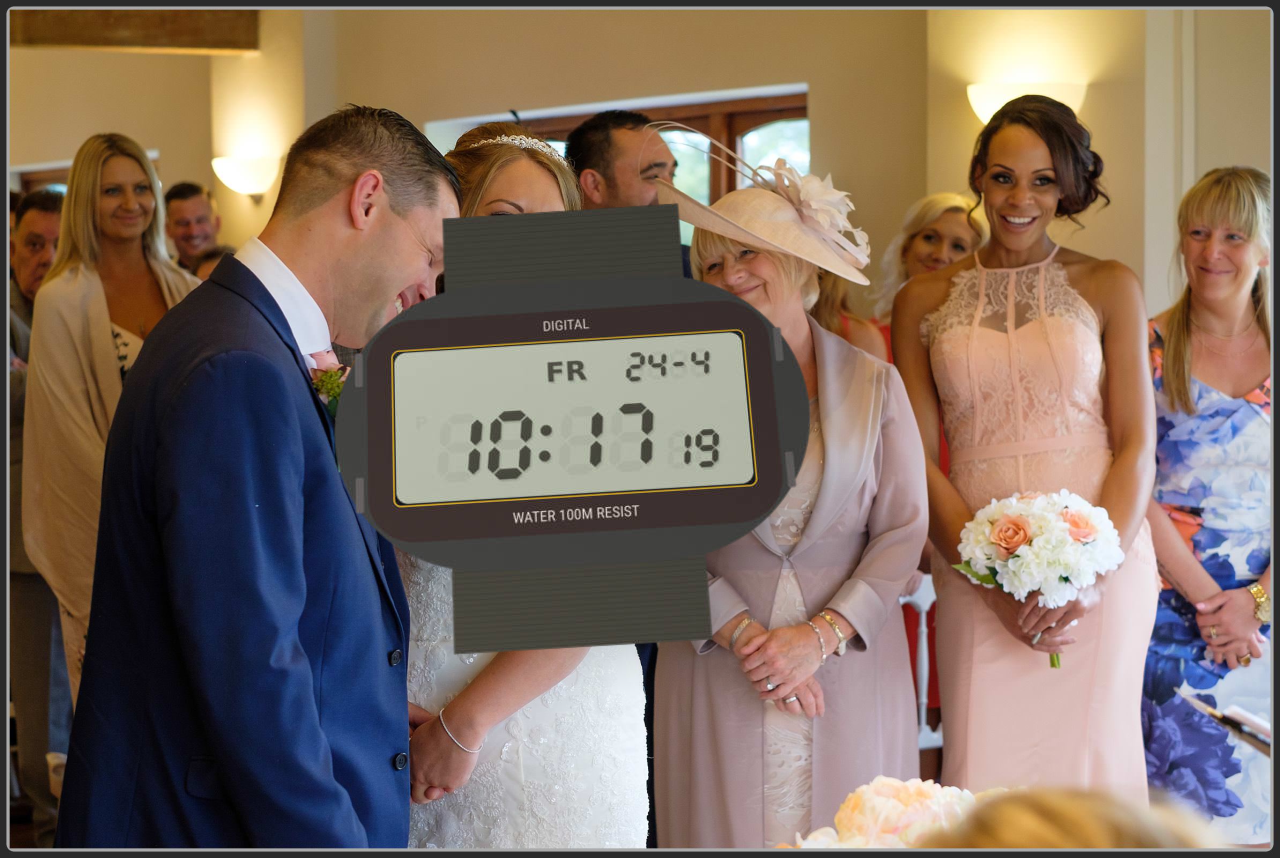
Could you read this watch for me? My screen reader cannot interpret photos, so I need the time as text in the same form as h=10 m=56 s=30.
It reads h=10 m=17 s=19
